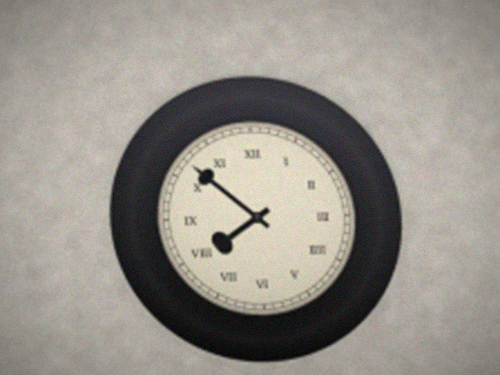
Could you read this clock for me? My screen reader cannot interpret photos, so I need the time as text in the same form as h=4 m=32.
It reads h=7 m=52
